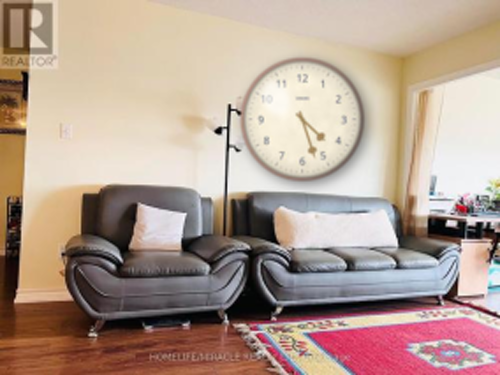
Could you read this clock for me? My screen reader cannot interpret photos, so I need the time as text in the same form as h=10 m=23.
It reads h=4 m=27
